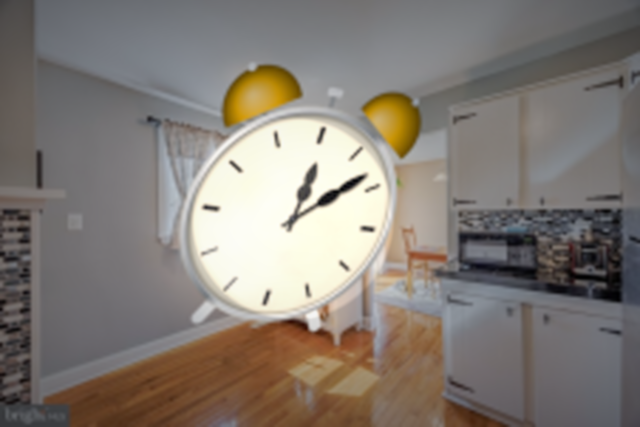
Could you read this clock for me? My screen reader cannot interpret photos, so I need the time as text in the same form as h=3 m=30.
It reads h=12 m=8
